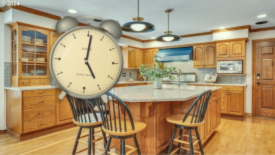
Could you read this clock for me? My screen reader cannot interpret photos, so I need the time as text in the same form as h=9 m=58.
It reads h=5 m=1
